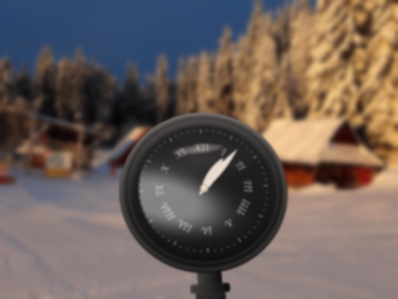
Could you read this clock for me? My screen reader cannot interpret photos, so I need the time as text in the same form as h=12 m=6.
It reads h=1 m=7
